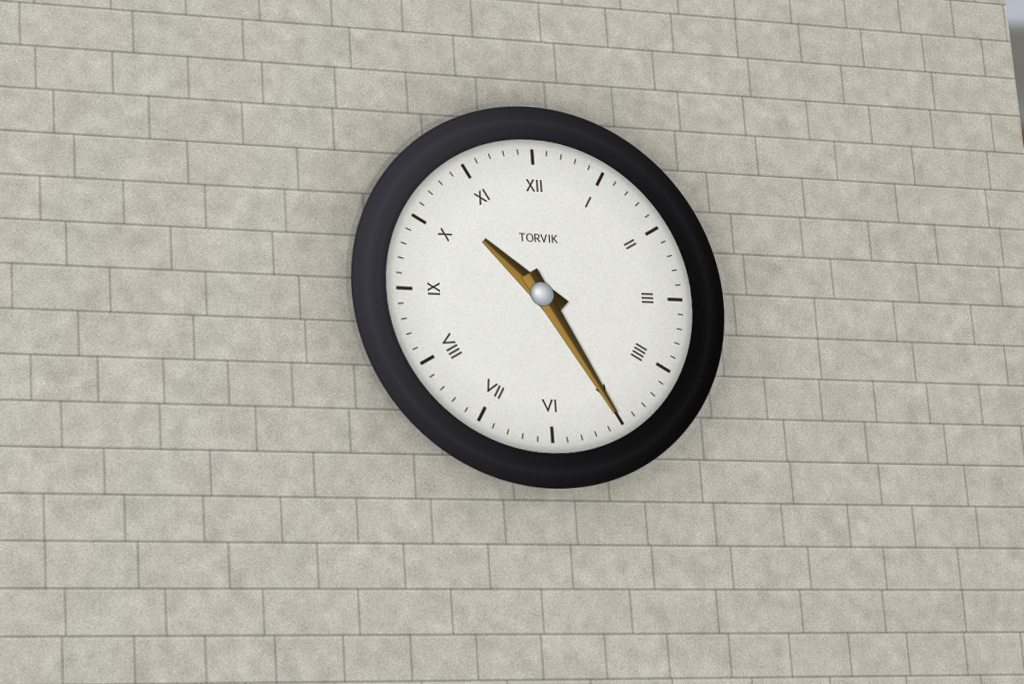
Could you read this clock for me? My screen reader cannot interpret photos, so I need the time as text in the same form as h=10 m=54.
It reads h=10 m=25
